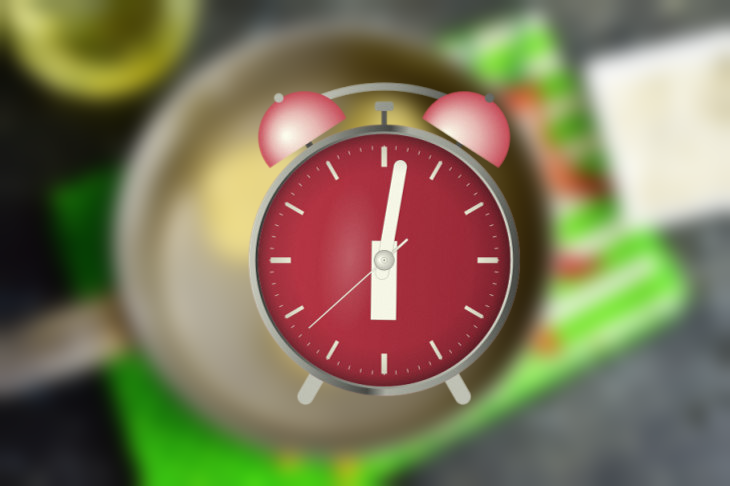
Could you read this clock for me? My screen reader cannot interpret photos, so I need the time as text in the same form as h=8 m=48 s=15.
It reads h=6 m=1 s=38
